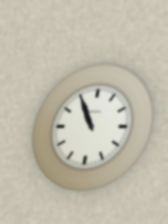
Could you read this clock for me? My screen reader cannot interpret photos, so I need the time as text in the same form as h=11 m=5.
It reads h=10 m=55
